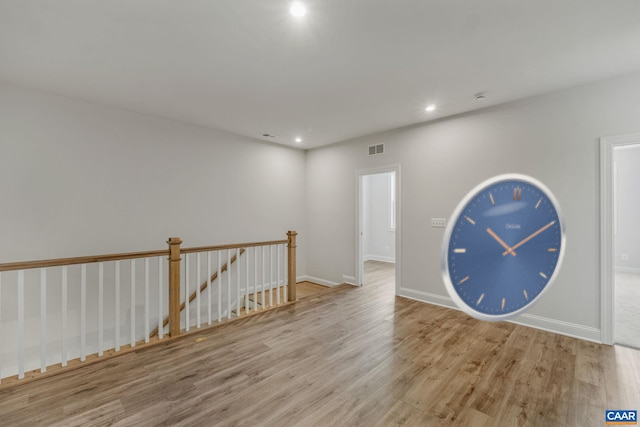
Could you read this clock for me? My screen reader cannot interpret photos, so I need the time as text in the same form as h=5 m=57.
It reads h=10 m=10
